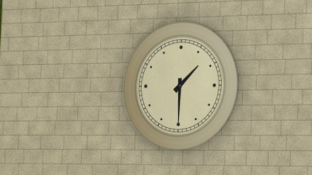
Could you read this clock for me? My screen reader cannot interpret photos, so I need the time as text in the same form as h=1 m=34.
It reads h=1 m=30
